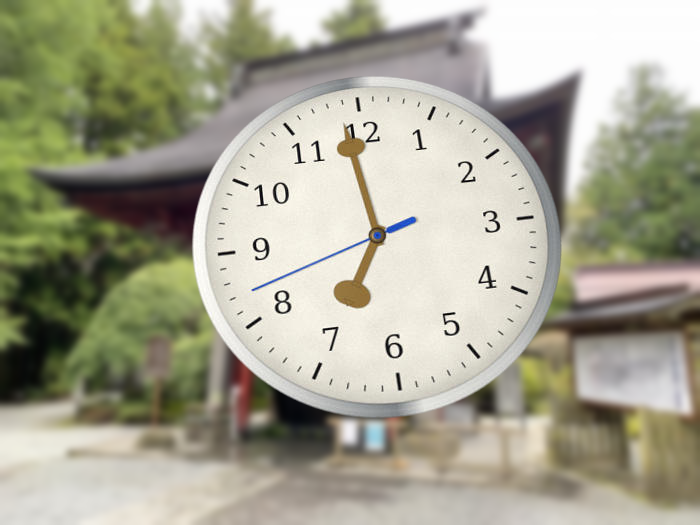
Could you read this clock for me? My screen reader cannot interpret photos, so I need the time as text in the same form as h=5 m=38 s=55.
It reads h=6 m=58 s=42
